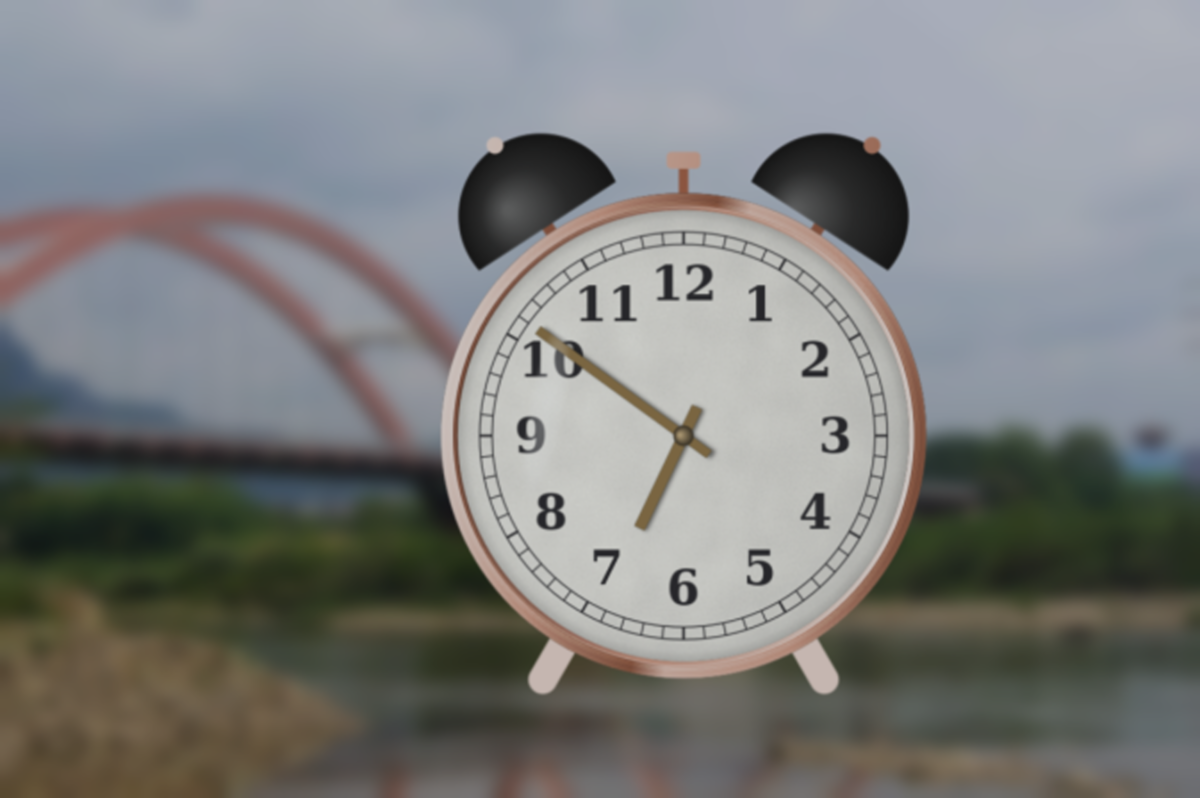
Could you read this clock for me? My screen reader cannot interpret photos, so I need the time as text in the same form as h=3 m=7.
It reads h=6 m=51
